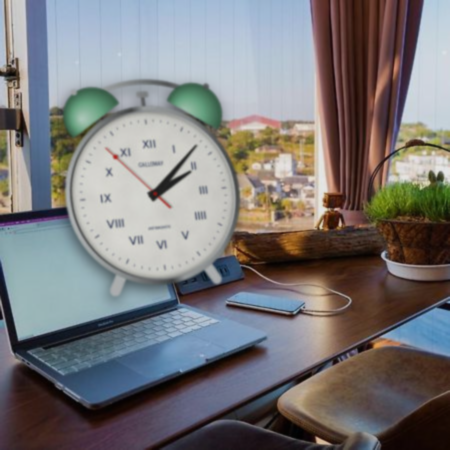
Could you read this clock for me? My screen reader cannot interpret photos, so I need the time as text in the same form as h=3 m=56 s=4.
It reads h=2 m=7 s=53
